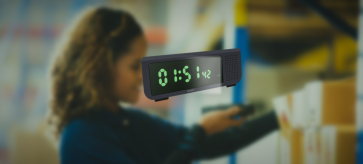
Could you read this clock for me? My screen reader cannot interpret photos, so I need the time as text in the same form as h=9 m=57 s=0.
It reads h=1 m=51 s=42
